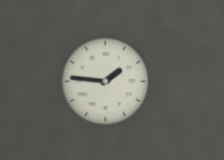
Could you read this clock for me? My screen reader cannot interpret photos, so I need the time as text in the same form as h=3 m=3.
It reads h=1 m=46
